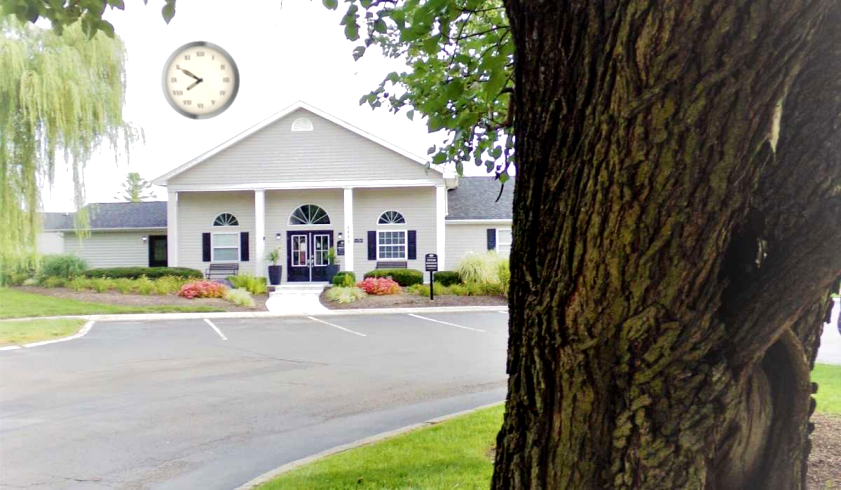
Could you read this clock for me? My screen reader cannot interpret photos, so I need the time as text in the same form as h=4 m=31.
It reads h=7 m=50
